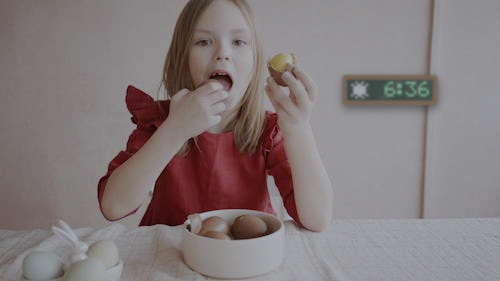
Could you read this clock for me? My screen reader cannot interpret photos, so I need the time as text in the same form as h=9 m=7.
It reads h=6 m=36
